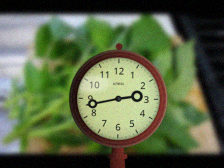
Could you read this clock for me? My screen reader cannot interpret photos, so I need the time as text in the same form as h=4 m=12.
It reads h=2 m=43
